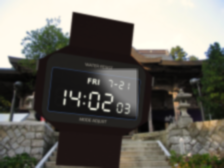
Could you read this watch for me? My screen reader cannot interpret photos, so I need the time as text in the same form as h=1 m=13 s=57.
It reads h=14 m=2 s=3
